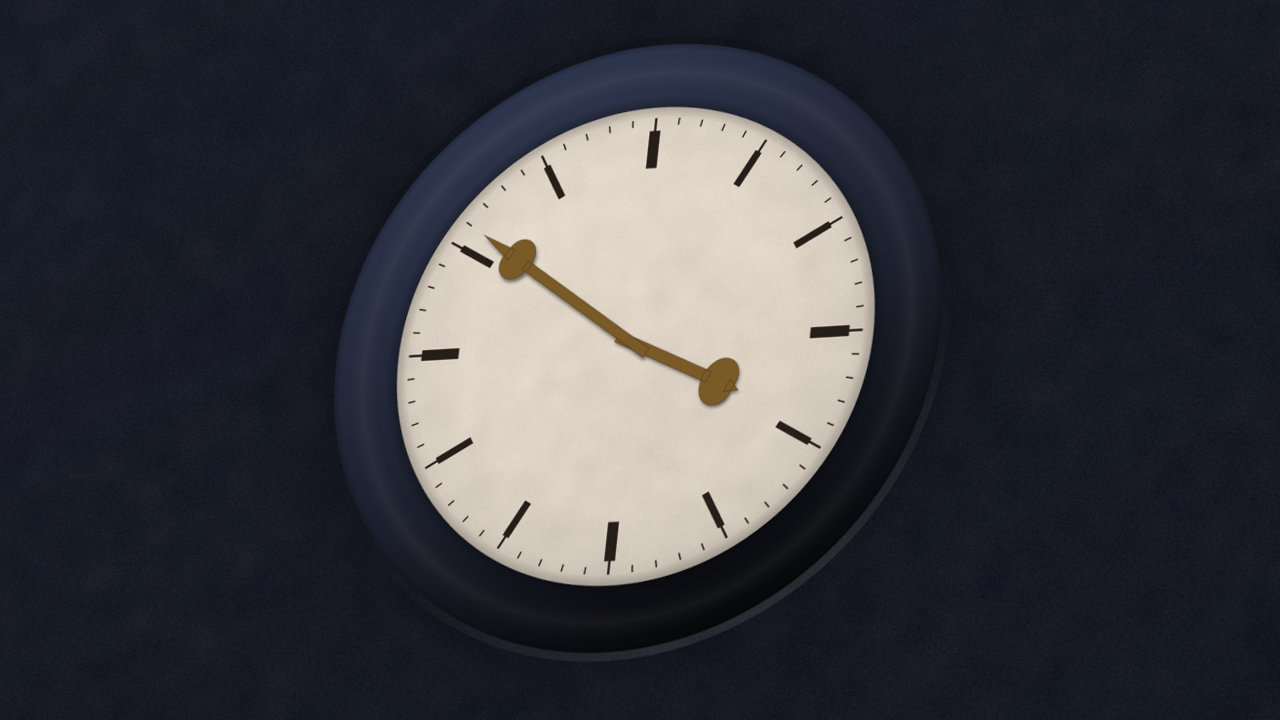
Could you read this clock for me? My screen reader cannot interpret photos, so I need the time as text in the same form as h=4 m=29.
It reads h=3 m=51
